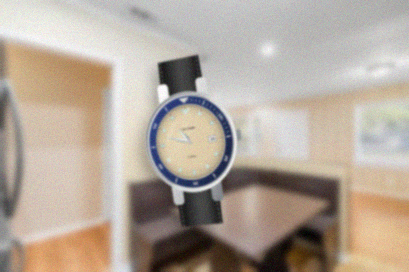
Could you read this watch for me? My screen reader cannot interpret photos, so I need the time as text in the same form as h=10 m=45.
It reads h=10 m=48
